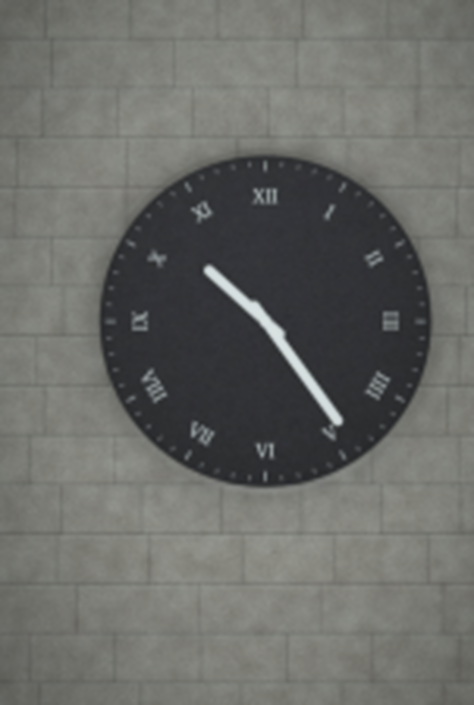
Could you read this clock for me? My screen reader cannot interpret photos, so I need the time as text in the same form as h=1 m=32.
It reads h=10 m=24
